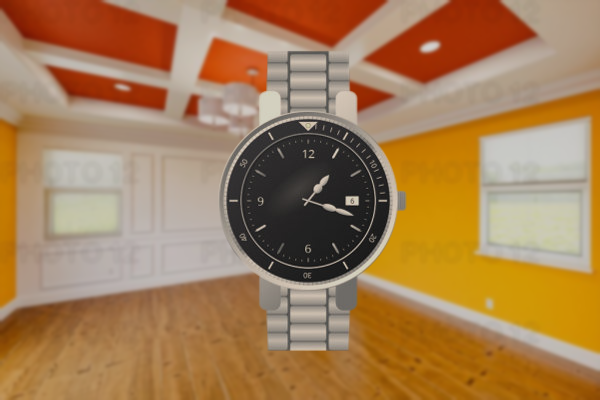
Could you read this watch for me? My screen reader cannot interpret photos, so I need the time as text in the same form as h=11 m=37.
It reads h=1 m=18
